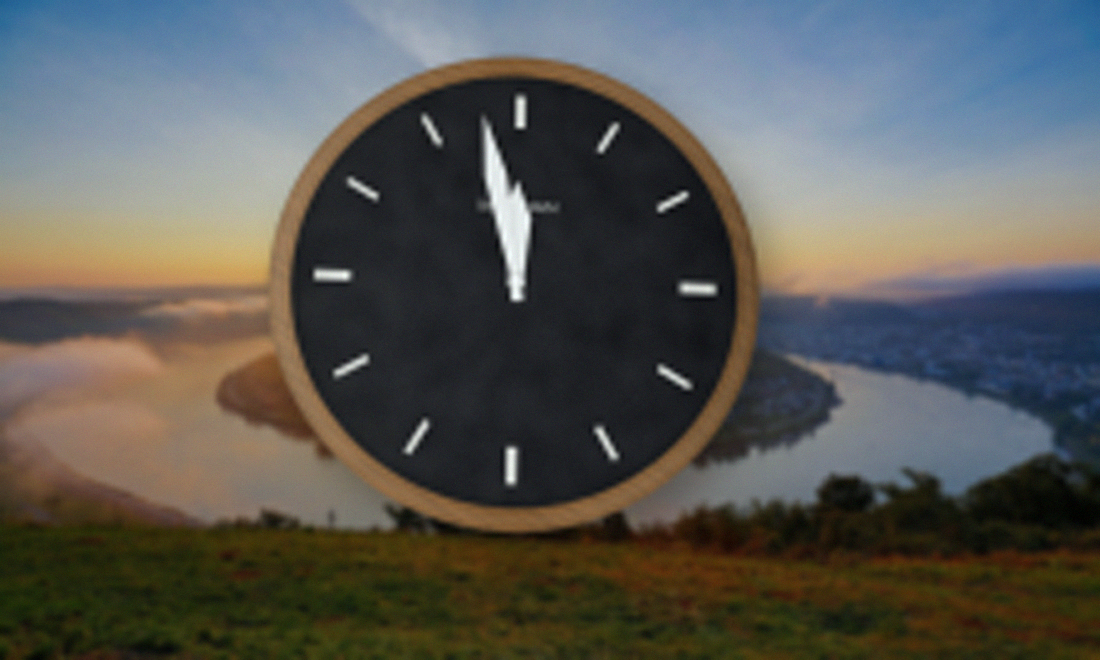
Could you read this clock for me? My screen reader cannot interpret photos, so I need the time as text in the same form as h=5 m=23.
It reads h=11 m=58
